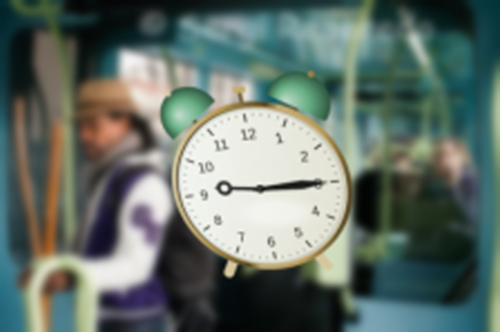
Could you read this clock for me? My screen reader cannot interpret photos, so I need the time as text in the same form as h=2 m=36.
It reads h=9 m=15
